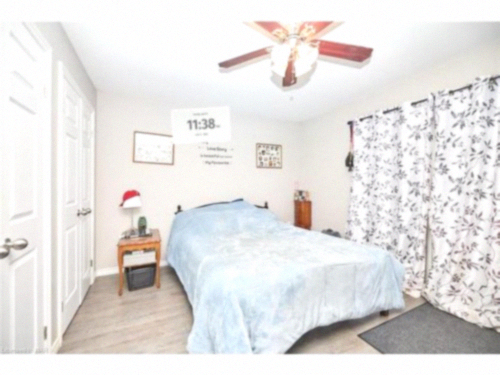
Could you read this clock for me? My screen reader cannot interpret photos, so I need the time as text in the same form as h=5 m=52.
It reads h=11 m=38
